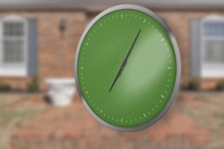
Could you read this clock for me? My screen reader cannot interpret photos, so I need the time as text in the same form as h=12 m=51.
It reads h=7 m=5
